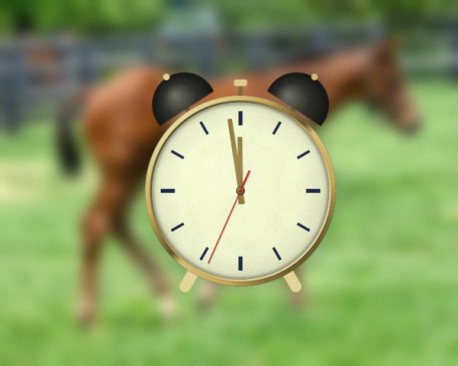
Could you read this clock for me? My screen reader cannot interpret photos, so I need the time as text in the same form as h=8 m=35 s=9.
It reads h=11 m=58 s=34
